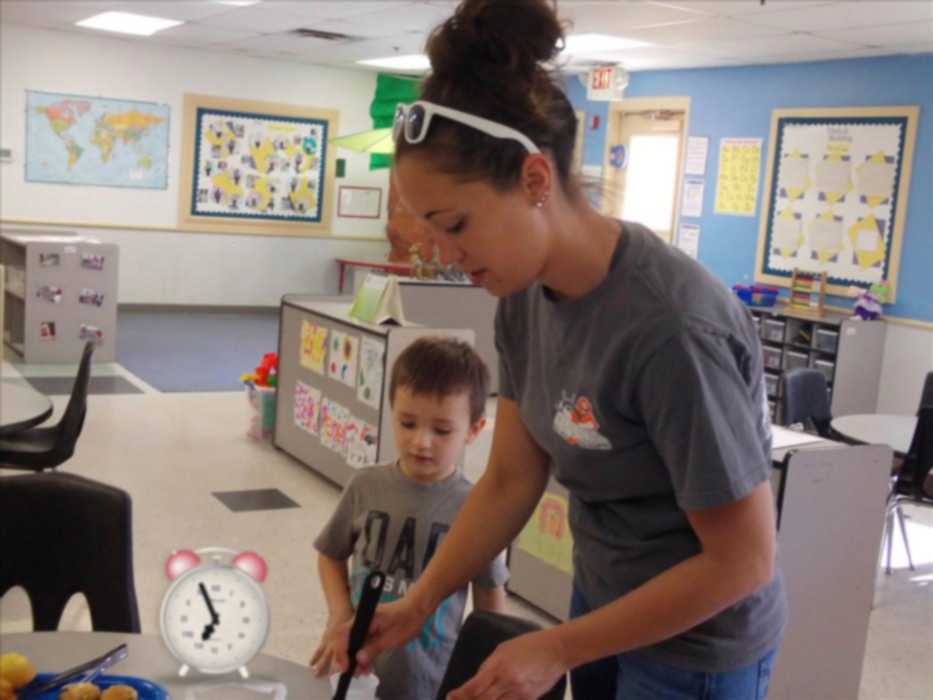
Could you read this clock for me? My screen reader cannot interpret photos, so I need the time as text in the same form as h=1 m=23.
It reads h=6 m=56
